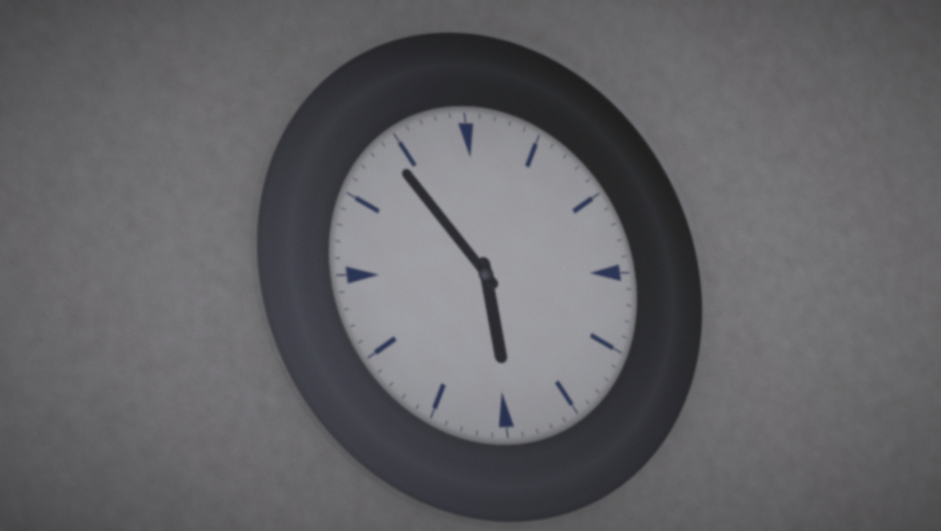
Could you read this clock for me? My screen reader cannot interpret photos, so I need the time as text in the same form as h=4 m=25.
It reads h=5 m=54
